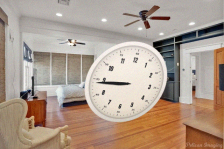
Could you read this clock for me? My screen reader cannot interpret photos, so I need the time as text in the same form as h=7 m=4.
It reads h=8 m=44
